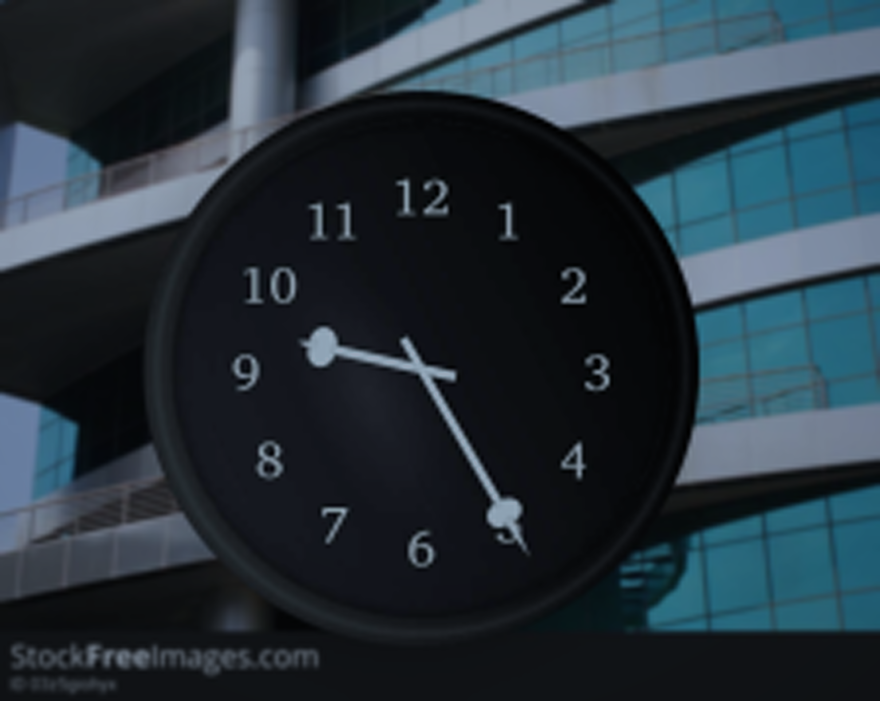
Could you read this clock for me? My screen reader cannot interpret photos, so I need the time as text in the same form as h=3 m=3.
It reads h=9 m=25
